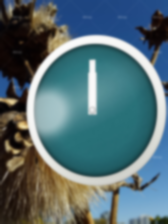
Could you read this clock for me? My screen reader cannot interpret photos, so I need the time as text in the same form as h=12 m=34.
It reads h=12 m=0
